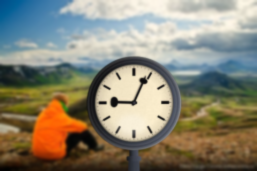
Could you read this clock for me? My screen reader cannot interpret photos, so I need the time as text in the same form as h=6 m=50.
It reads h=9 m=4
